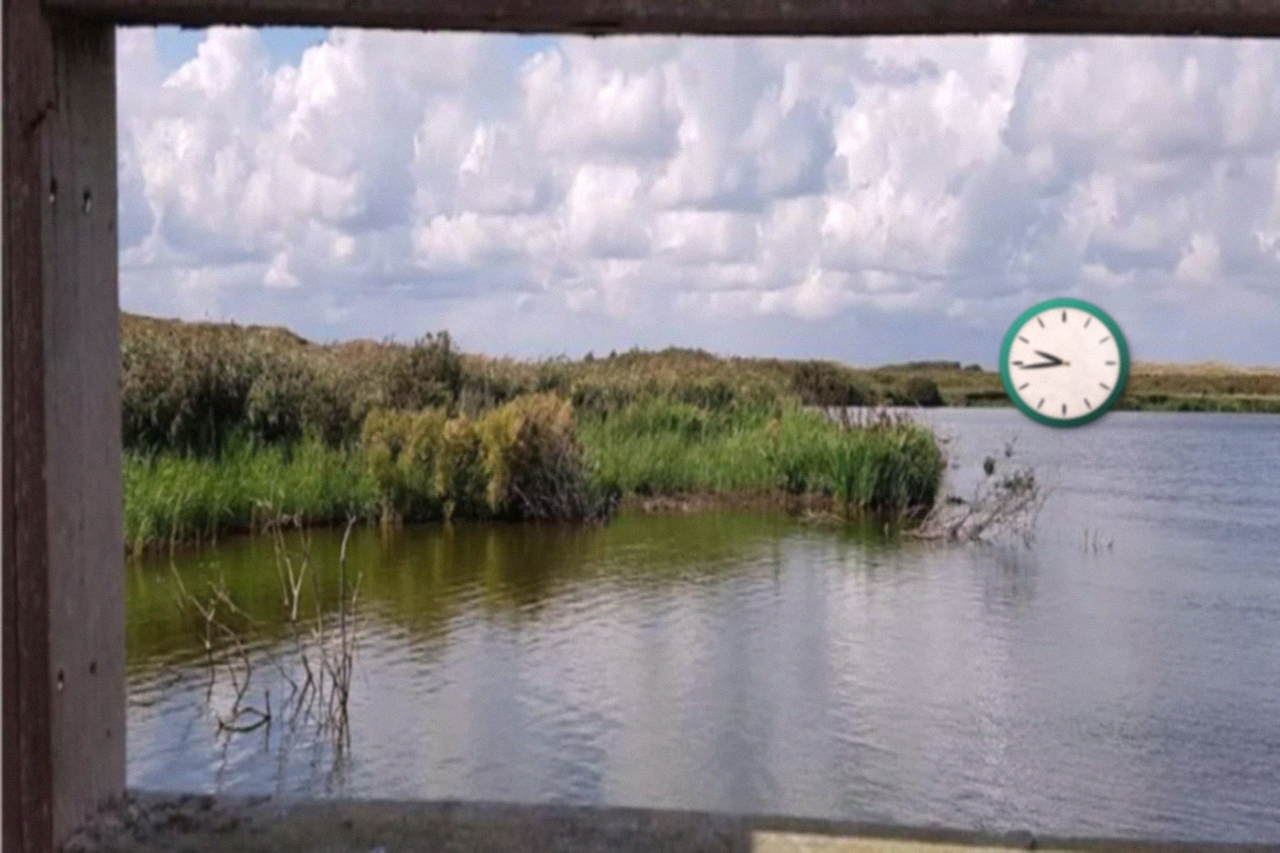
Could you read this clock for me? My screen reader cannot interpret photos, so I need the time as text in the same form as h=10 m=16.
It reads h=9 m=44
